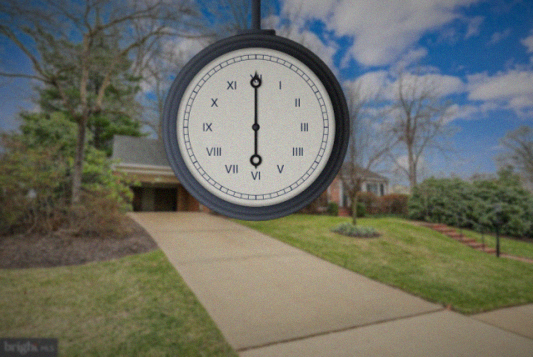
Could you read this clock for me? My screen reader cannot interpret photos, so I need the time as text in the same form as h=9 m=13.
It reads h=6 m=0
